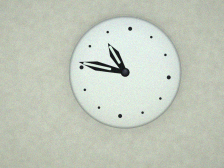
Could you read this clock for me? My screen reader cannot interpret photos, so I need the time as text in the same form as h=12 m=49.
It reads h=10 m=46
